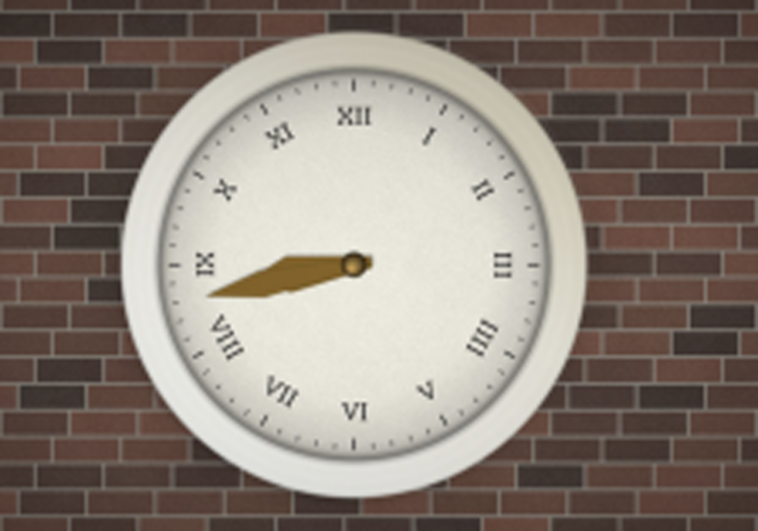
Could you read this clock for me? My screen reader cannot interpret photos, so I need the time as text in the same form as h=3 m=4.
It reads h=8 m=43
